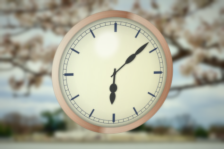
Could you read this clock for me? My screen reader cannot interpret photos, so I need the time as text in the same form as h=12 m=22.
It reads h=6 m=8
